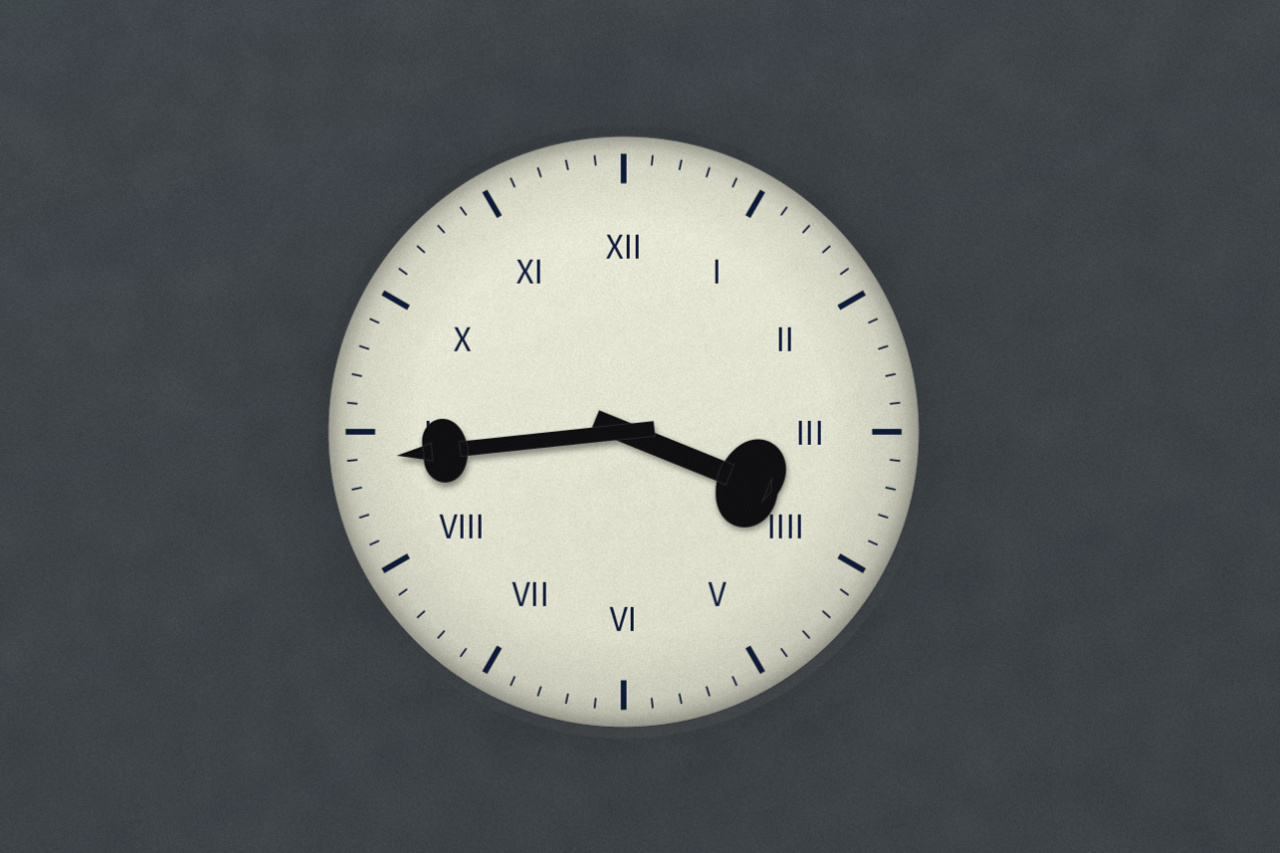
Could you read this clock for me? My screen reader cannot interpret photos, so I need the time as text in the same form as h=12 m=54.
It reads h=3 m=44
